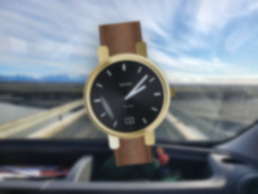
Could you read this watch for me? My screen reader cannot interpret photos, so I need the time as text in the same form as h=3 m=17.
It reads h=2 m=8
